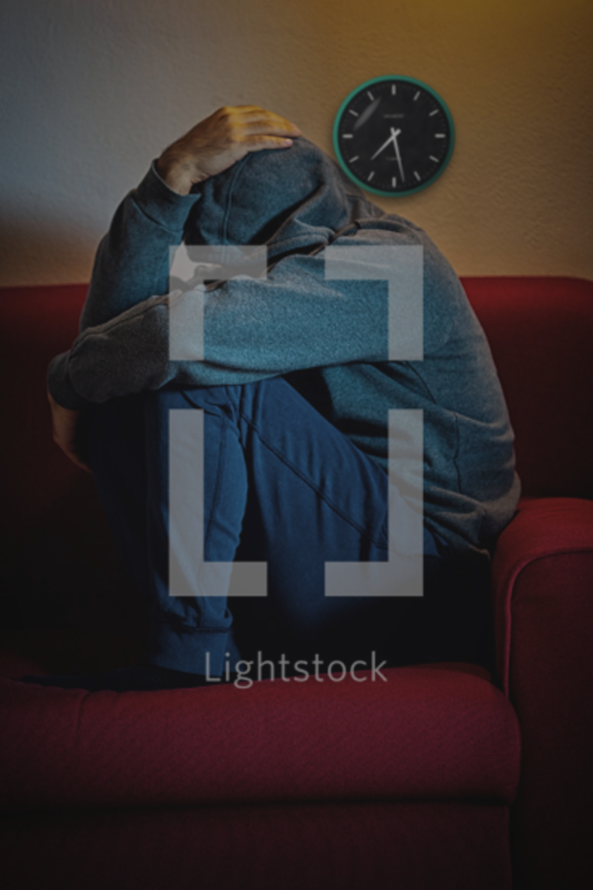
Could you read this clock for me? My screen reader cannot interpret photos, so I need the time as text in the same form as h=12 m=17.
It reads h=7 m=28
